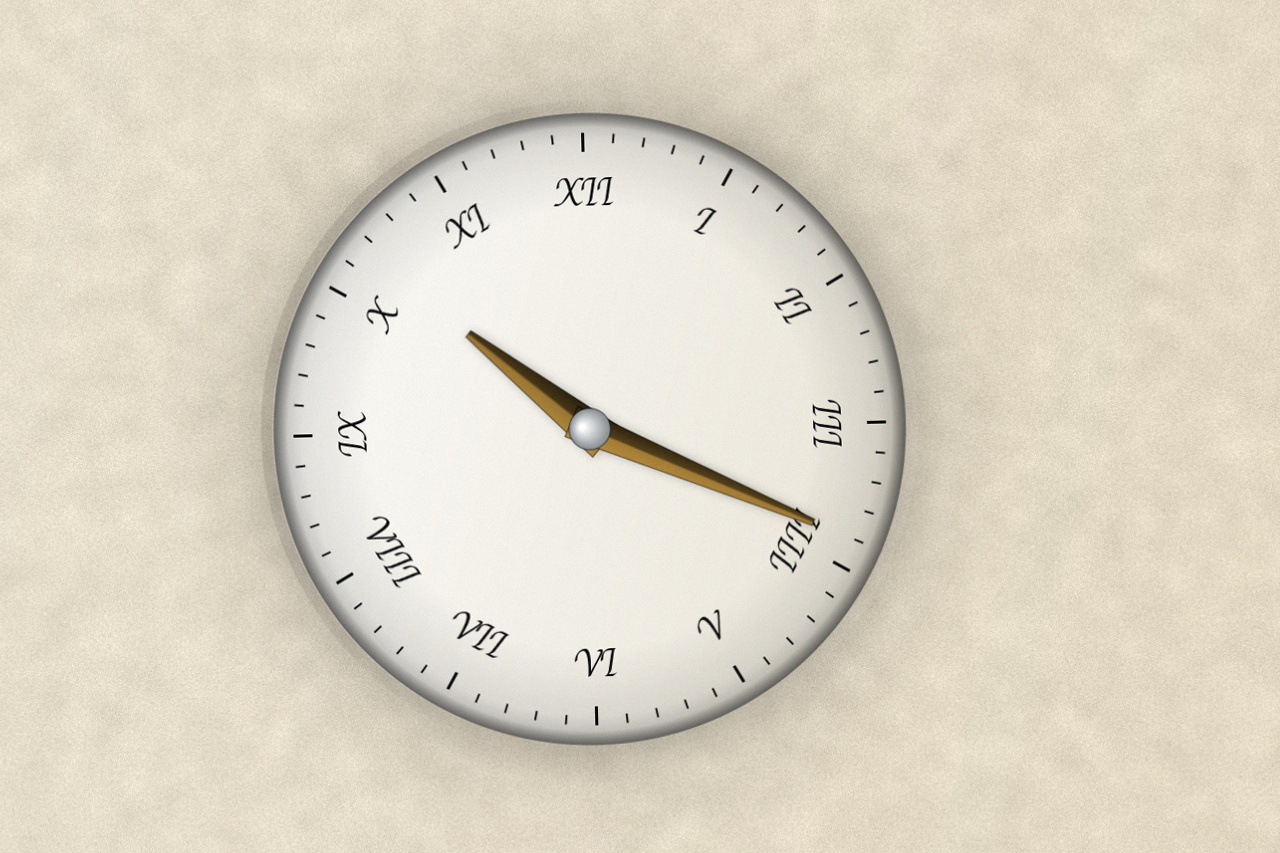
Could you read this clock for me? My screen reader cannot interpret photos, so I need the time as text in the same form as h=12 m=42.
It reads h=10 m=19
